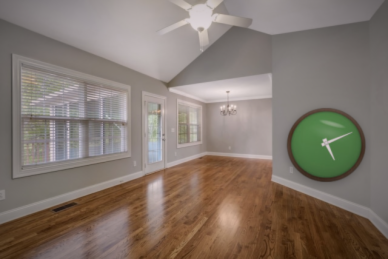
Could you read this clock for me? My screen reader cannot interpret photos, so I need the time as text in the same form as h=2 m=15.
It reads h=5 m=11
